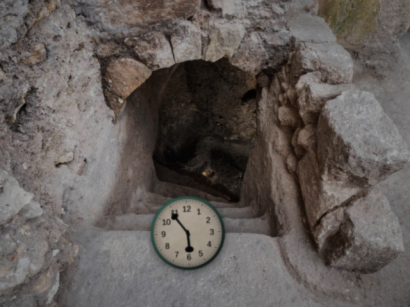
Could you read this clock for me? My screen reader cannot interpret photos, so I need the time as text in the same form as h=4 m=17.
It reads h=5 m=54
